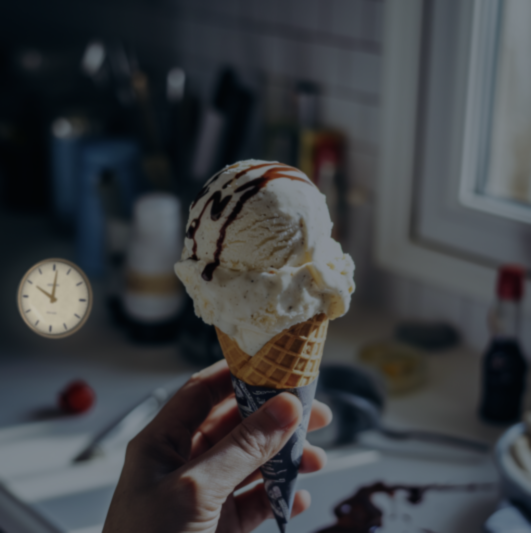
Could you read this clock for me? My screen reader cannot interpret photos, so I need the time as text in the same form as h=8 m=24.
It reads h=10 m=1
